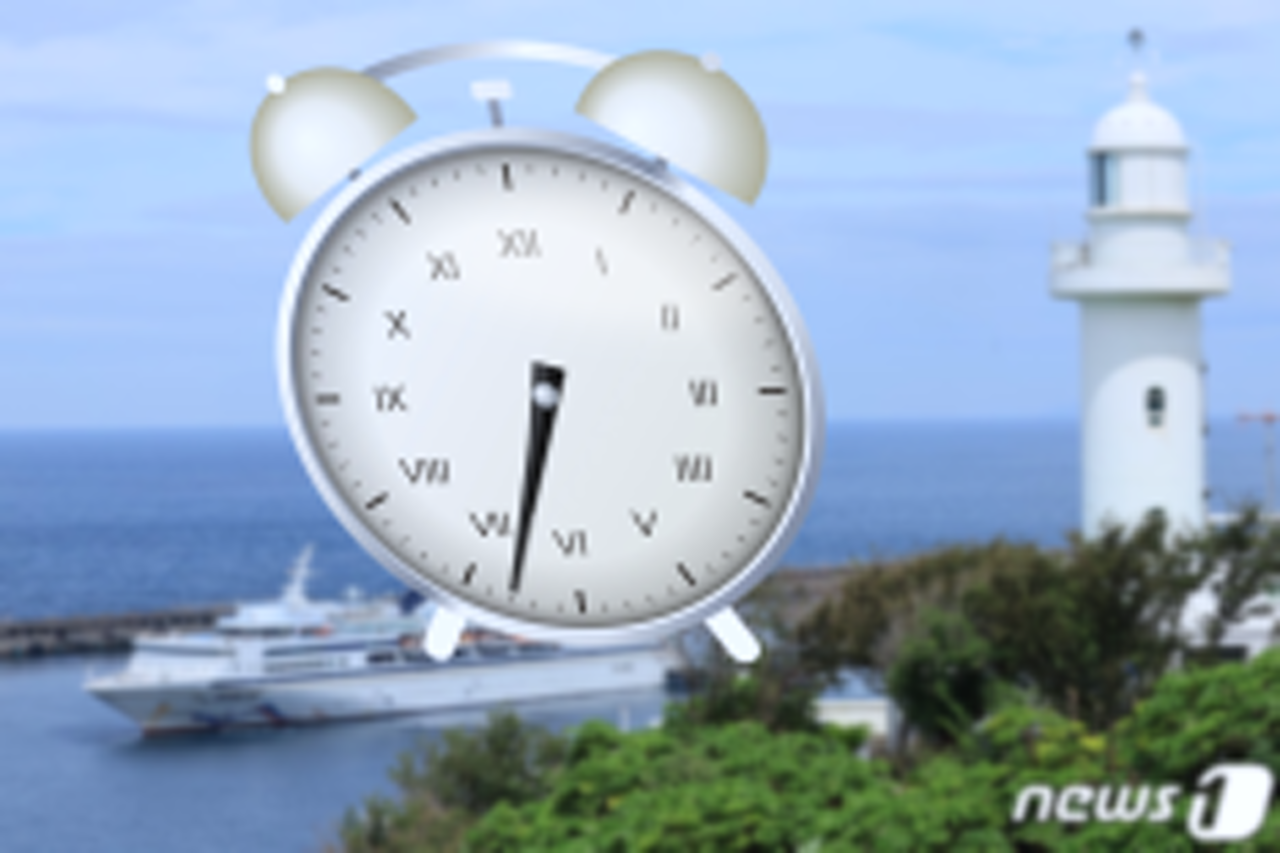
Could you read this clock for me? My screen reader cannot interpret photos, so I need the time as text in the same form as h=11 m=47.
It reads h=6 m=33
